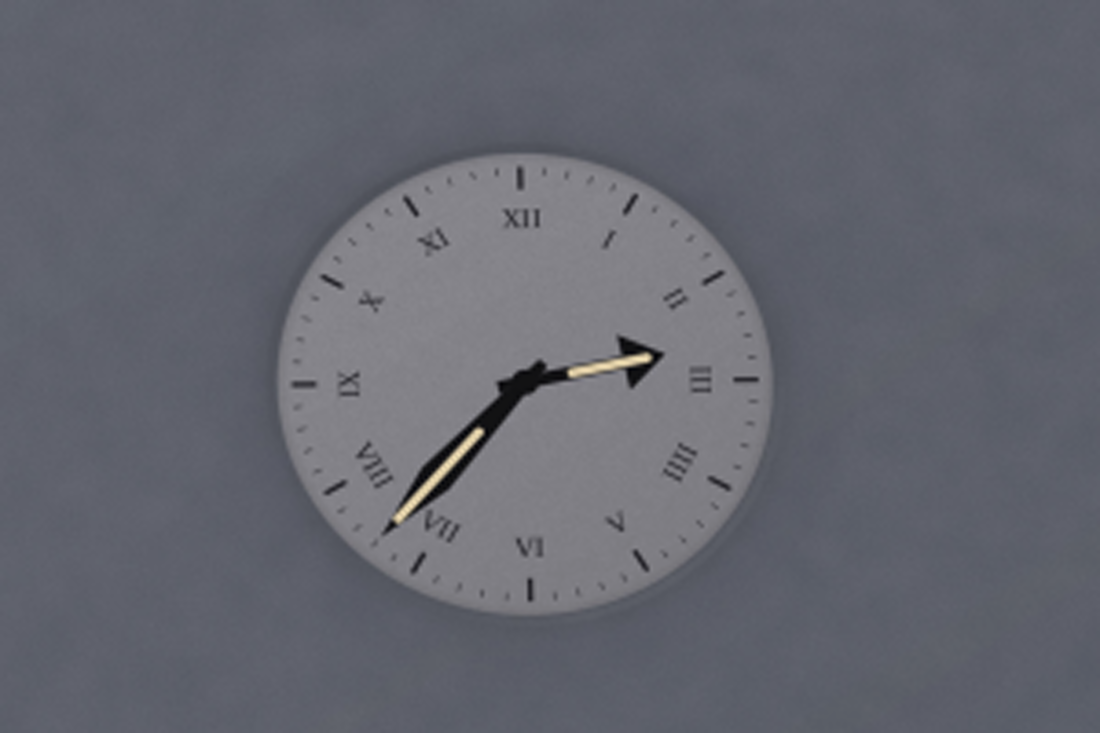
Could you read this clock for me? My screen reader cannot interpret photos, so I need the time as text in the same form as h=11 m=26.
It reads h=2 m=37
